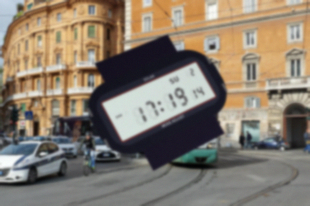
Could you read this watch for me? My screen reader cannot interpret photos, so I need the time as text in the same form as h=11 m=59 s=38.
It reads h=17 m=19 s=14
